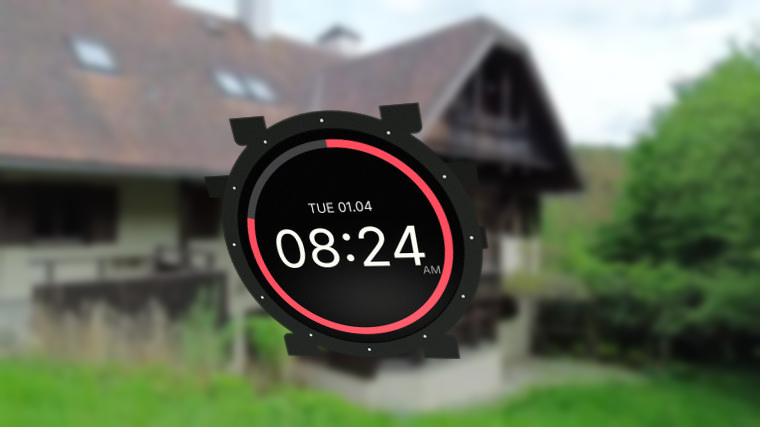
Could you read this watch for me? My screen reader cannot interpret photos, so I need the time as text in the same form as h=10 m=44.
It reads h=8 m=24
